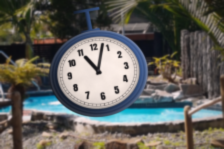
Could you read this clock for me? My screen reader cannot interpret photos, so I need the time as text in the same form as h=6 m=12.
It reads h=11 m=3
